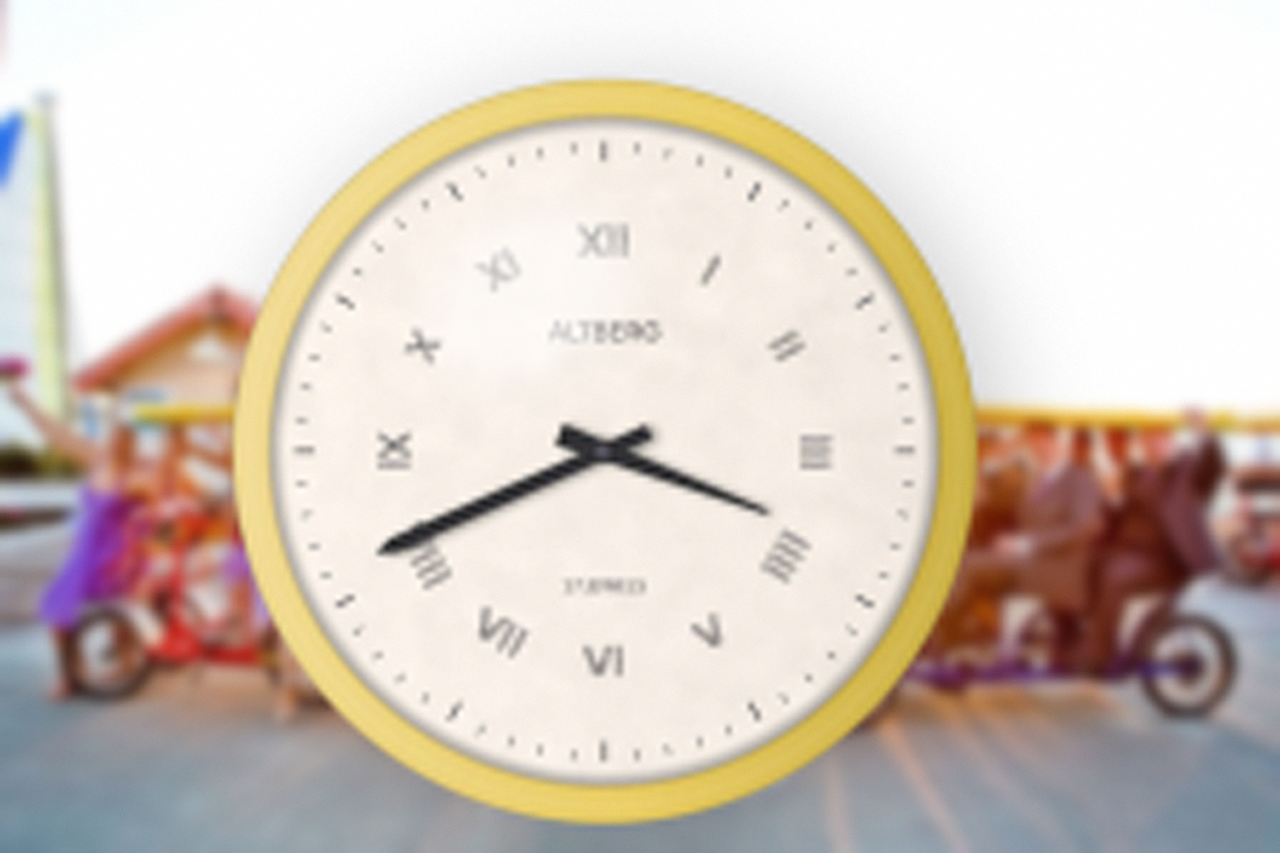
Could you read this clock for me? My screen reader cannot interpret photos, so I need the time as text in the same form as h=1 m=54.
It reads h=3 m=41
